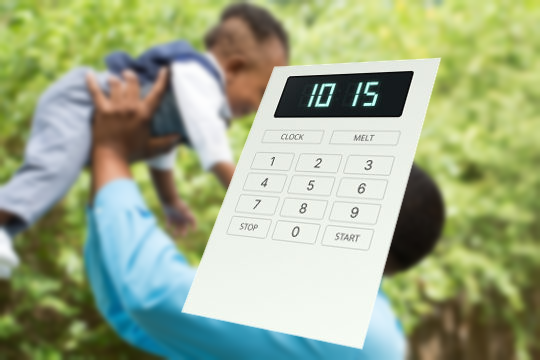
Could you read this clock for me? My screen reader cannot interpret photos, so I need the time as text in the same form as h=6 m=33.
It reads h=10 m=15
